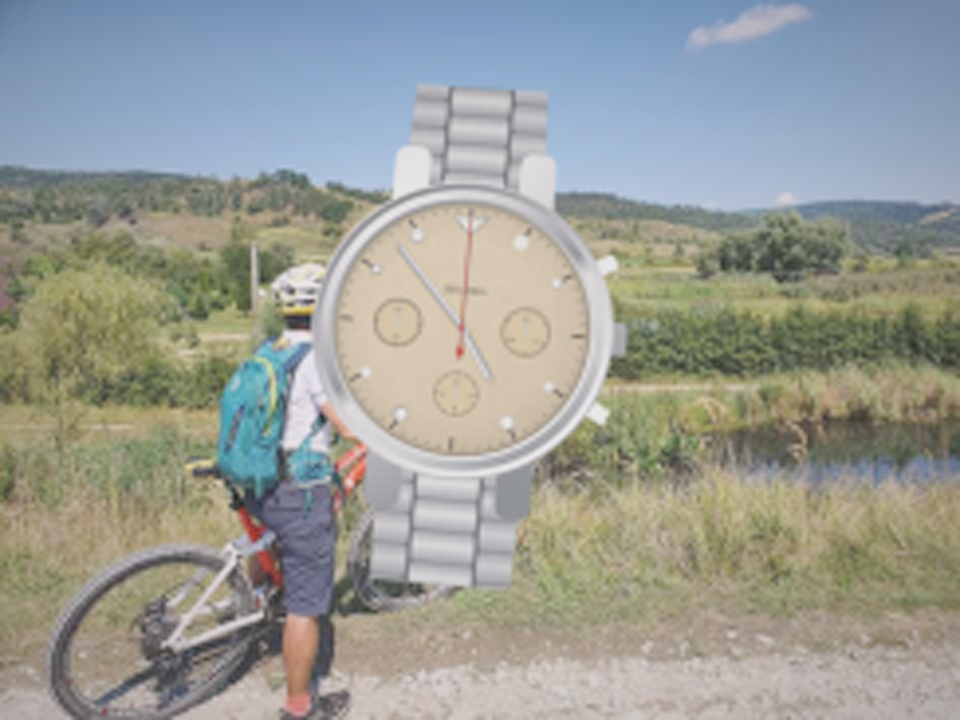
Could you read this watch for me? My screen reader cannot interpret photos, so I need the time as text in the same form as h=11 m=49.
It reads h=4 m=53
